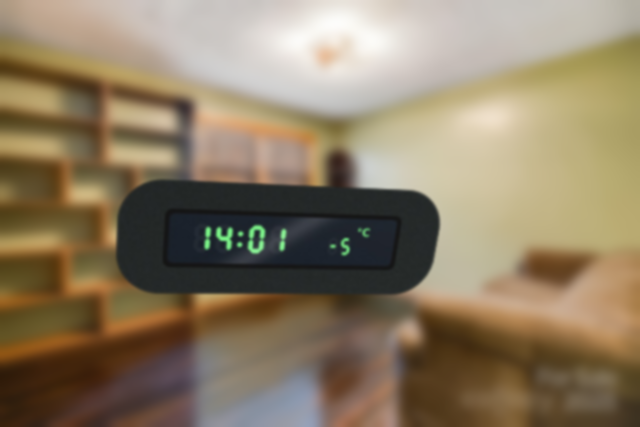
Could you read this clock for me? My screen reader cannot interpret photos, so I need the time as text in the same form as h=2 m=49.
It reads h=14 m=1
